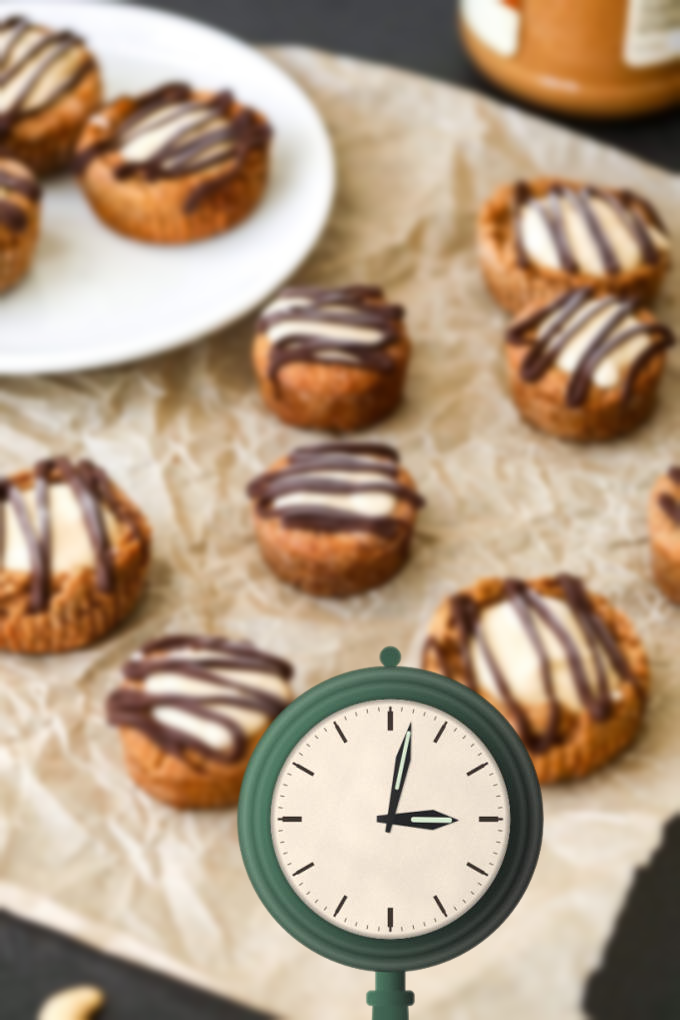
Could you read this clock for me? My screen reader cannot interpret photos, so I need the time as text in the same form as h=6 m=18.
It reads h=3 m=2
